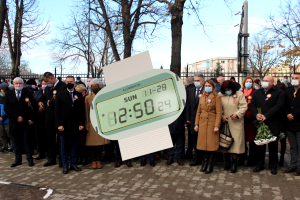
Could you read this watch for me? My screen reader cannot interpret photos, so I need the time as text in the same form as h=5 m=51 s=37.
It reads h=12 m=50 s=24
